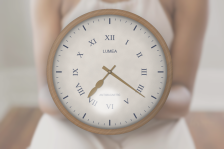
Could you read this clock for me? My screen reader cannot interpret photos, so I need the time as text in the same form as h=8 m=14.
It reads h=7 m=21
